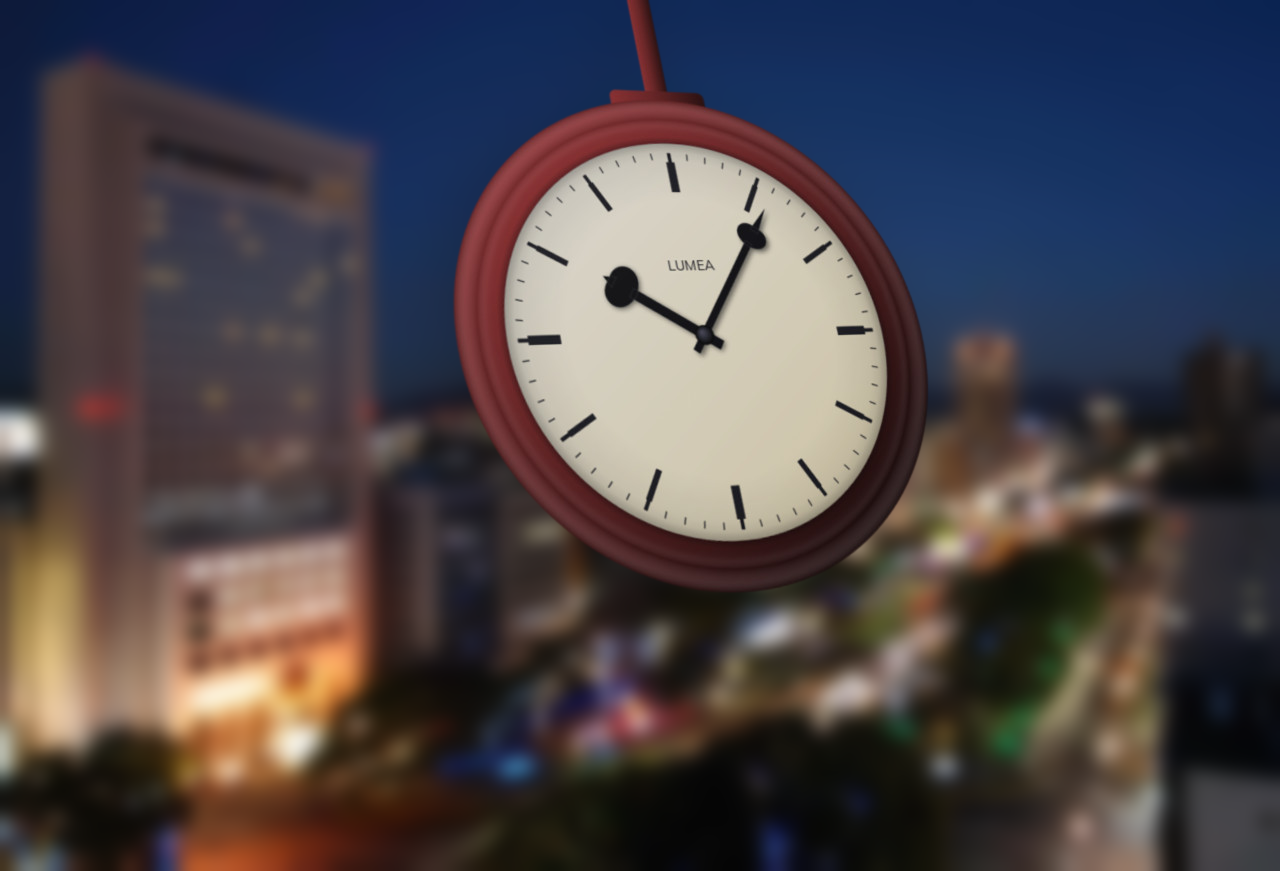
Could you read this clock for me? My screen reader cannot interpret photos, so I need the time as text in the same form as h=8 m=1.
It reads h=10 m=6
